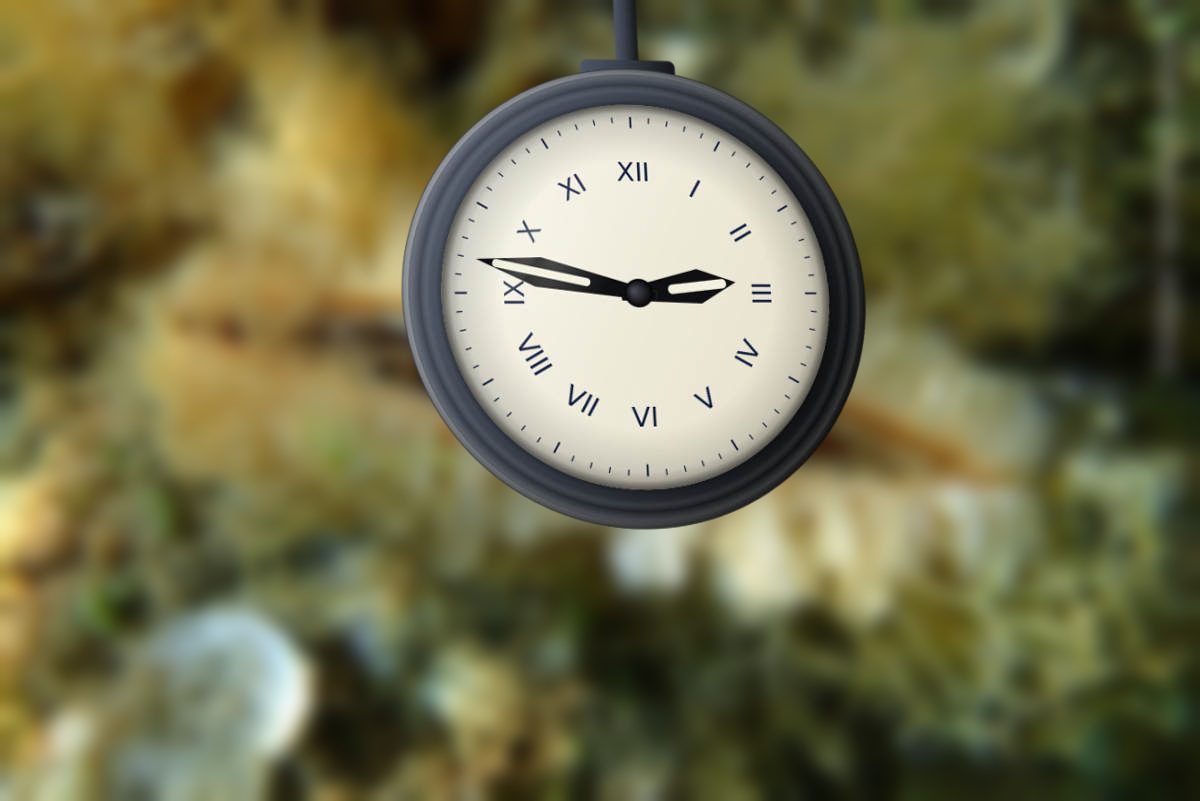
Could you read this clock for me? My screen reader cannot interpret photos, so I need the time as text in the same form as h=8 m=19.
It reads h=2 m=47
